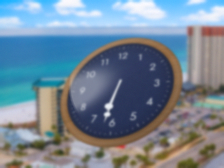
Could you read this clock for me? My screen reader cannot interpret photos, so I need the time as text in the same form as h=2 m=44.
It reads h=6 m=32
